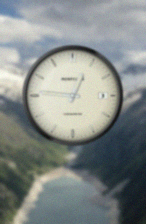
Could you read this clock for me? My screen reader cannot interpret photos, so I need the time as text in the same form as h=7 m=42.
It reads h=12 m=46
